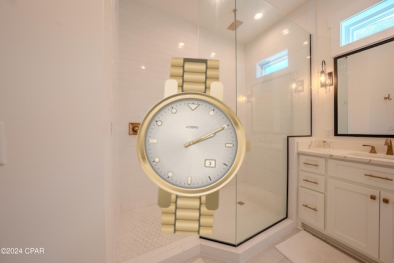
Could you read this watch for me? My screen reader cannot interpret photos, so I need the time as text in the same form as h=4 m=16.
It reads h=2 m=10
